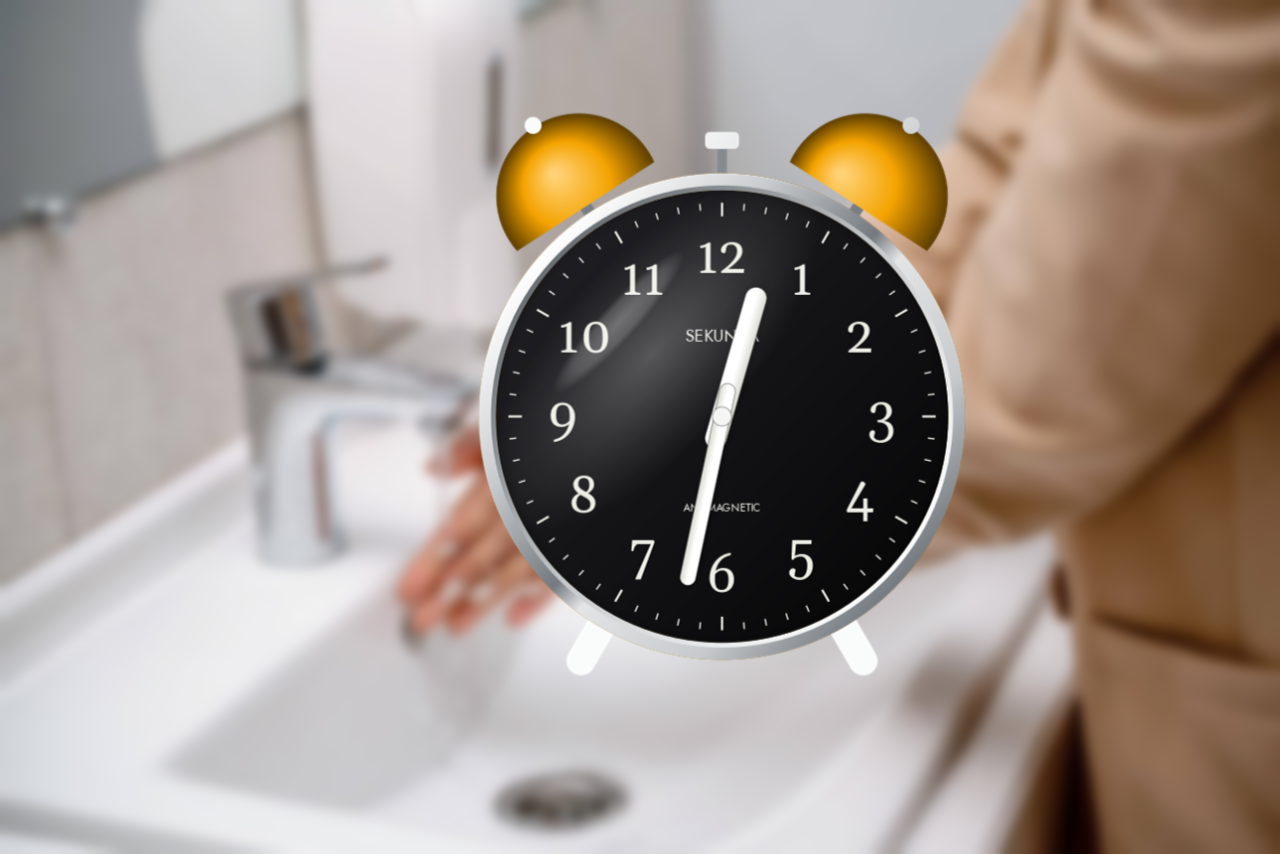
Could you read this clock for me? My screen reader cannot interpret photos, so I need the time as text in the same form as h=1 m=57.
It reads h=12 m=32
